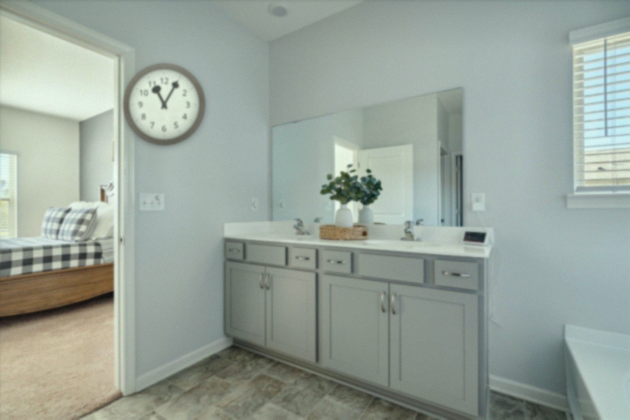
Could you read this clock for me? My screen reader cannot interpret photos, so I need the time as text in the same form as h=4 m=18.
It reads h=11 m=5
